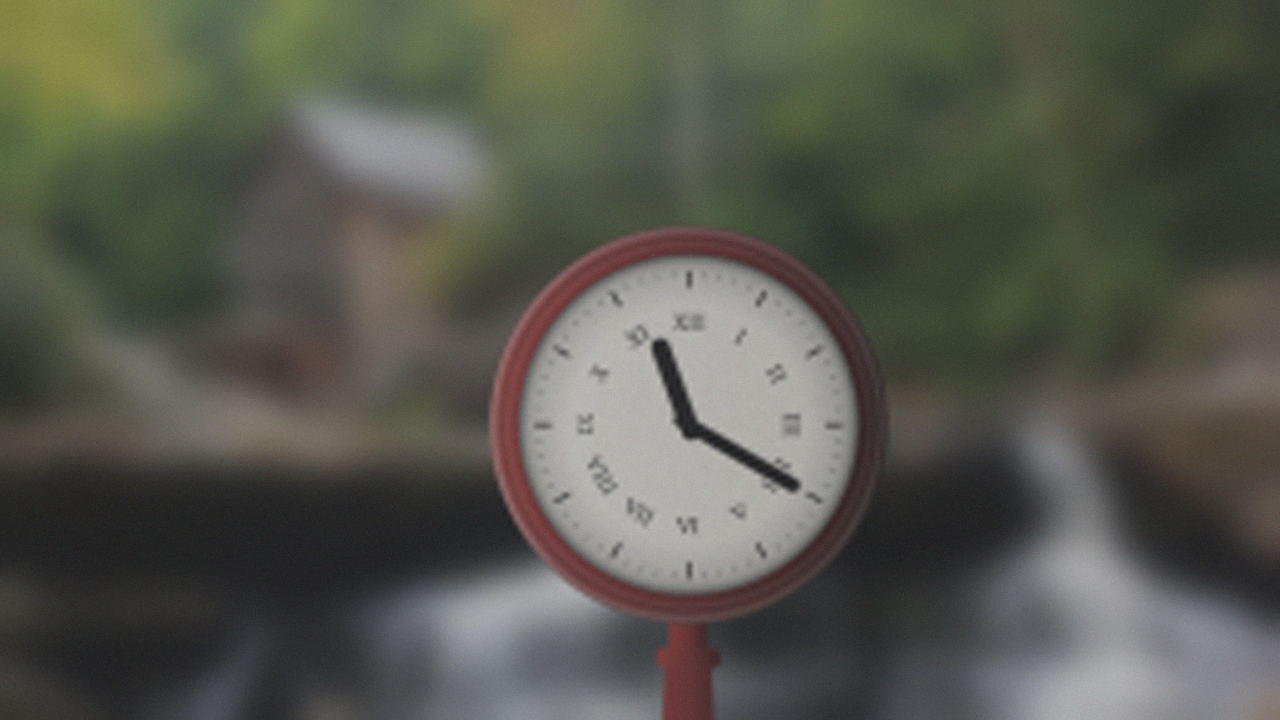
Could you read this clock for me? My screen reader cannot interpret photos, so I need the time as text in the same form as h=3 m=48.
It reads h=11 m=20
